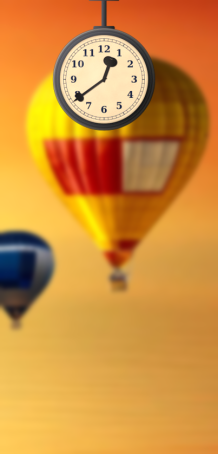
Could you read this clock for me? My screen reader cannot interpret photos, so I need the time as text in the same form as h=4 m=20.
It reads h=12 m=39
